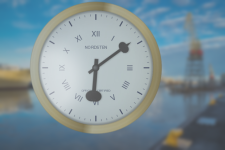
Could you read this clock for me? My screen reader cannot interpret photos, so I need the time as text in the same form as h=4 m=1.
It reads h=6 m=9
